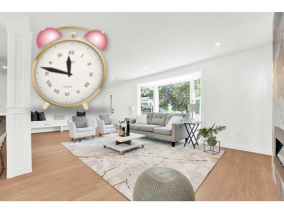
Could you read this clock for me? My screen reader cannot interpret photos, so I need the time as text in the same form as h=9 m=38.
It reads h=11 m=47
